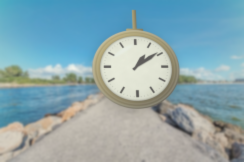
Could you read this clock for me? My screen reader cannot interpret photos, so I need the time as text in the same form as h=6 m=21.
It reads h=1 m=9
